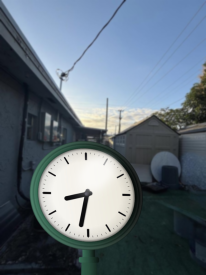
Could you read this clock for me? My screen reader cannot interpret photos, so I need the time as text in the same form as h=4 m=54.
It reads h=8 m=32
